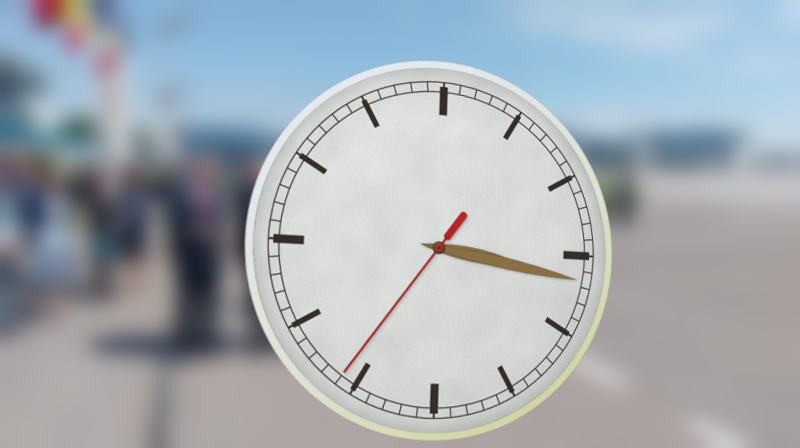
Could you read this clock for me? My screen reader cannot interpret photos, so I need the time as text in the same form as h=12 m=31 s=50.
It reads h=3 m=16 s=36
